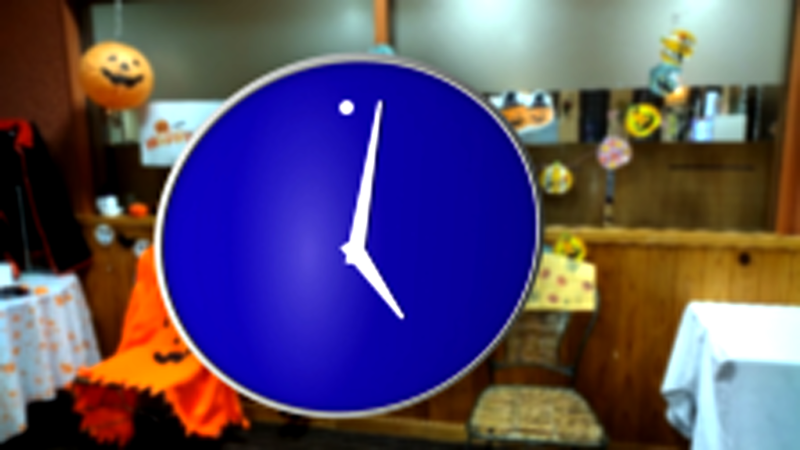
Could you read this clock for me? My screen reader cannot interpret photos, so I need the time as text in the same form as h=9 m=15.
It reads h=5 m=2
